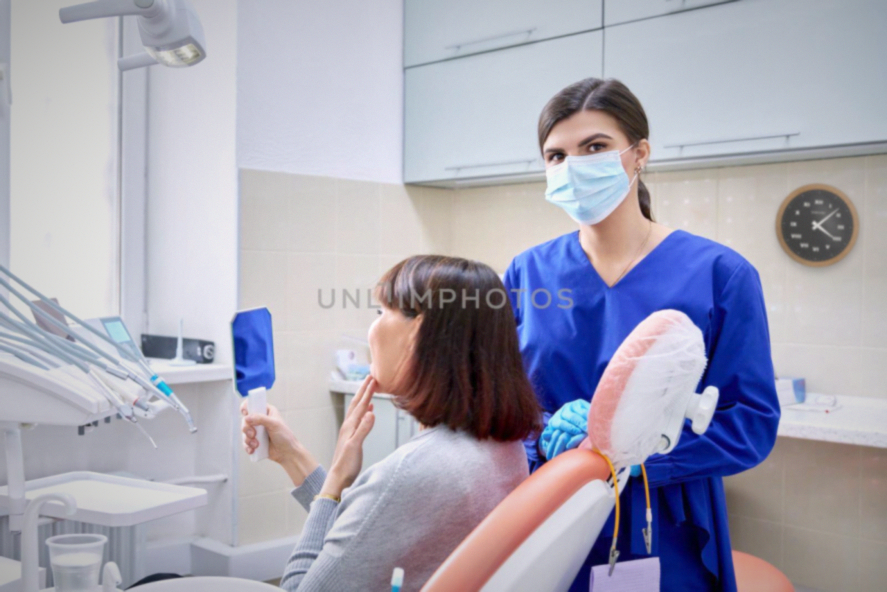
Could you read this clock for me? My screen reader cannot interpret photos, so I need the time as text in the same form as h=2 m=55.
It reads h=4 m=8
